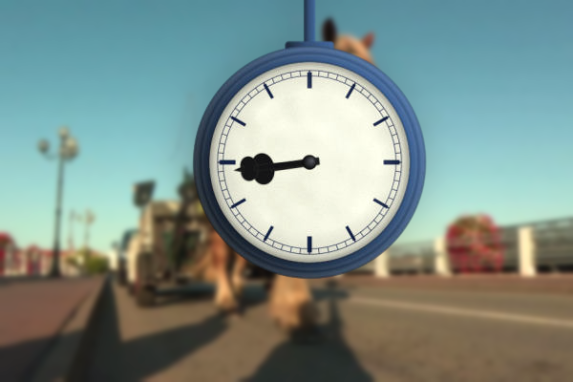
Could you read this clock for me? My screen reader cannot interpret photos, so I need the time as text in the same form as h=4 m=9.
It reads h=8 m=44
